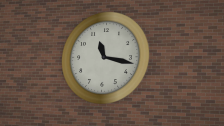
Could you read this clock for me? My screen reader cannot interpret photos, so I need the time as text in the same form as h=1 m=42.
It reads h=11 m=17
